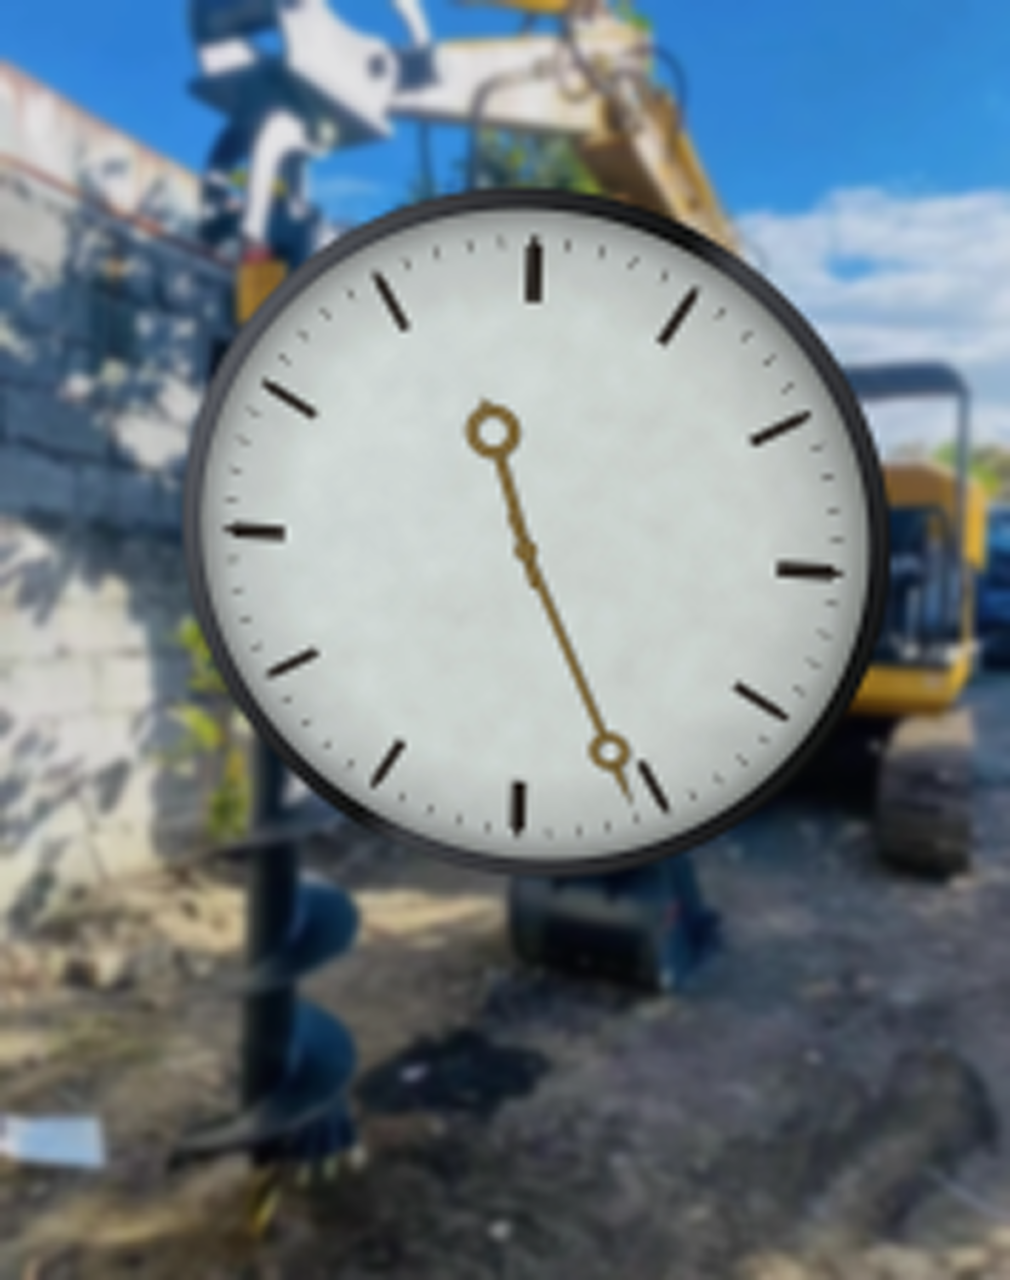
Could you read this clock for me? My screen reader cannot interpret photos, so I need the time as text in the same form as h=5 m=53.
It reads h=11 m=26
